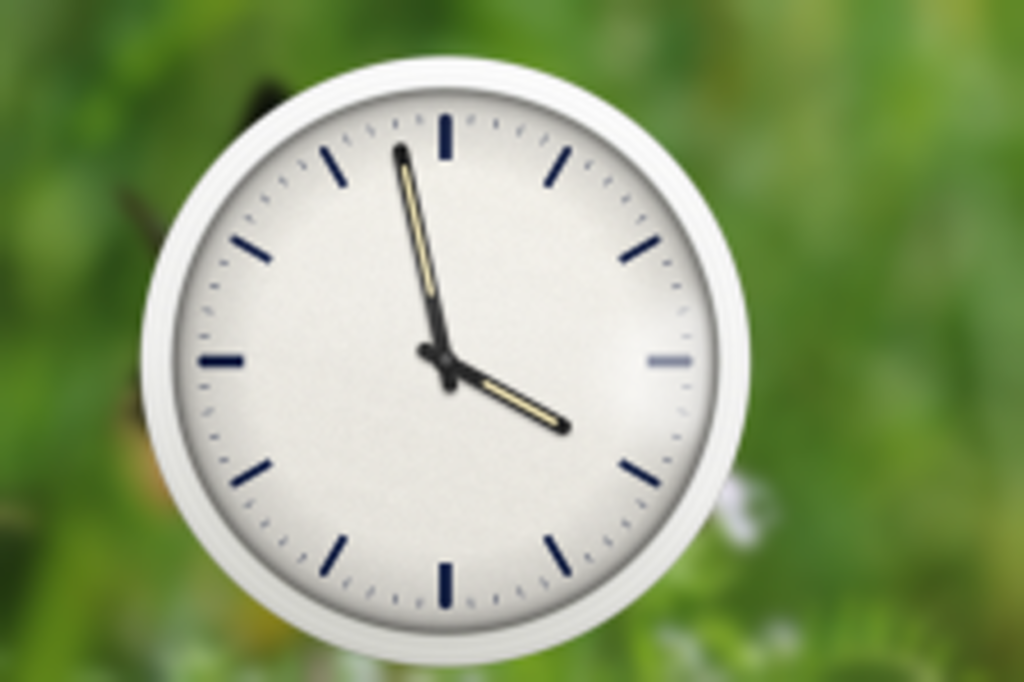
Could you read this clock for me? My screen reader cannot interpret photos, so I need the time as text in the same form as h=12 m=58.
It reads h=3 m=58
